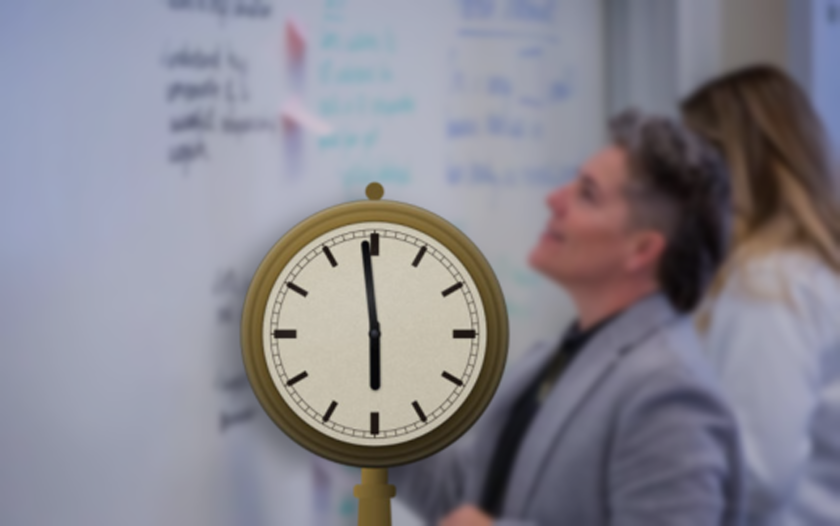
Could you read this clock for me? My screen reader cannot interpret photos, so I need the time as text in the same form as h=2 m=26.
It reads h=5 m=59
